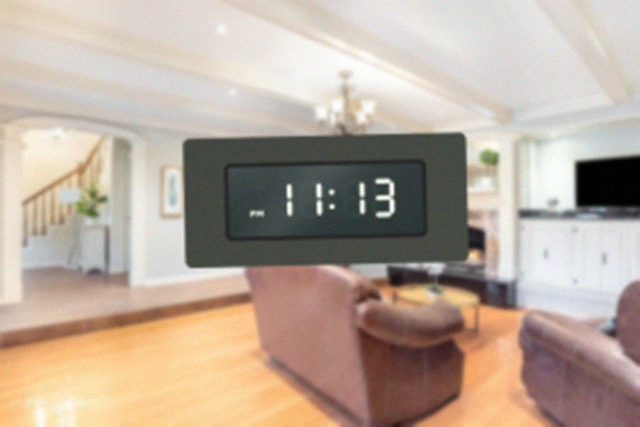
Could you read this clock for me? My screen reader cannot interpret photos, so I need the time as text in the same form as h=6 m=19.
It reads h=11 m=13
